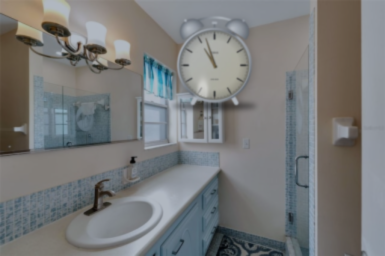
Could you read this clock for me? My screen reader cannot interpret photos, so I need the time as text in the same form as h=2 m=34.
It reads h=10 m=57
